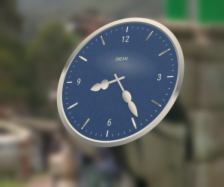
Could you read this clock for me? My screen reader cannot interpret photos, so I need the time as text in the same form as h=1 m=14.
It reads h=8 m=24
